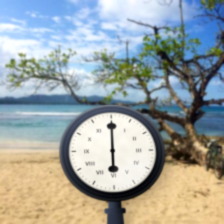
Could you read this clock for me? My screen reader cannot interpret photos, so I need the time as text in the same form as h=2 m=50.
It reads h=6 m=0
